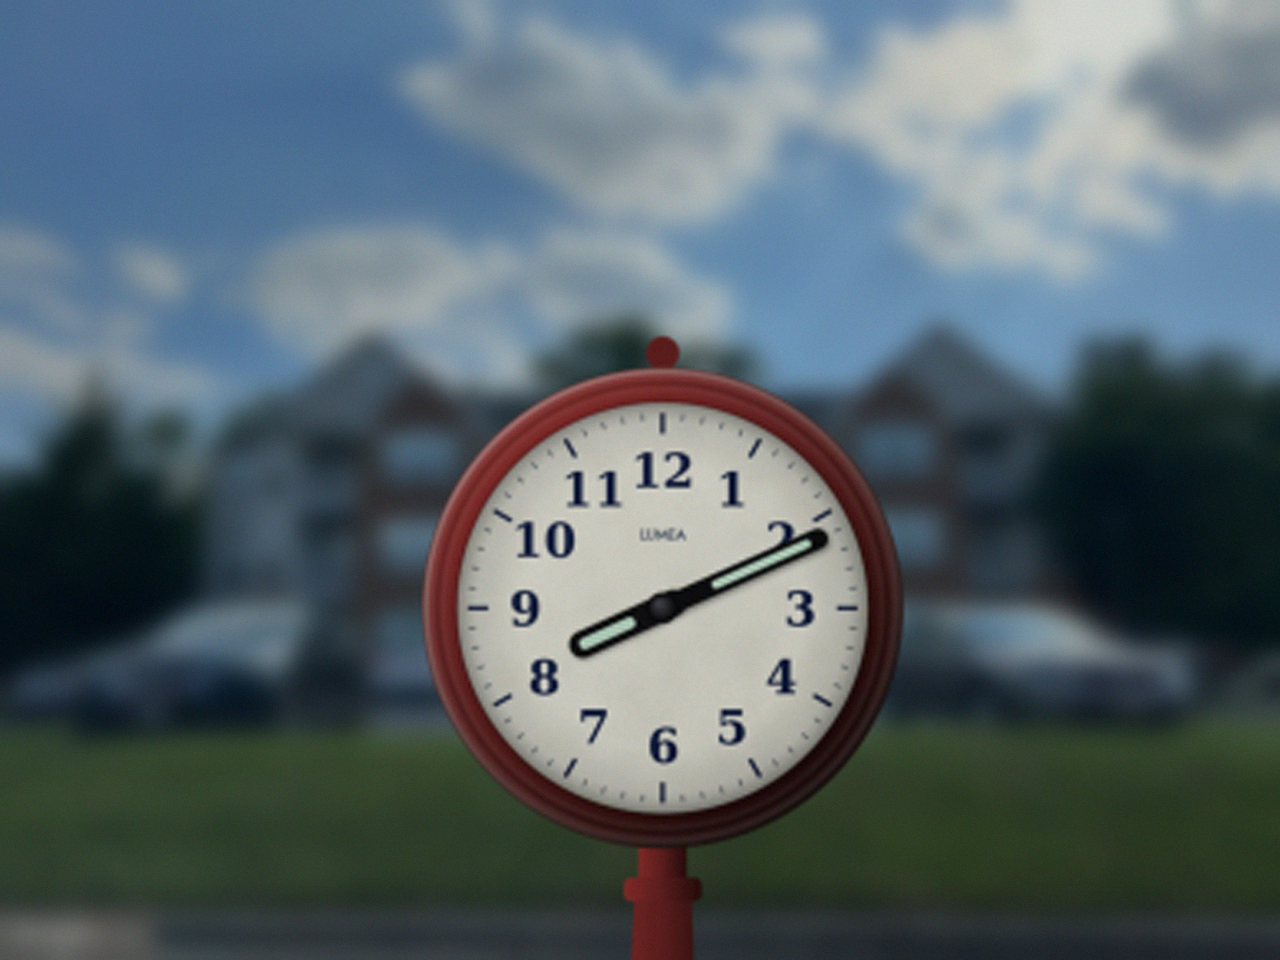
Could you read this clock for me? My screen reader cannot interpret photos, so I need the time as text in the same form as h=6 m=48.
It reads h=8 m=11
